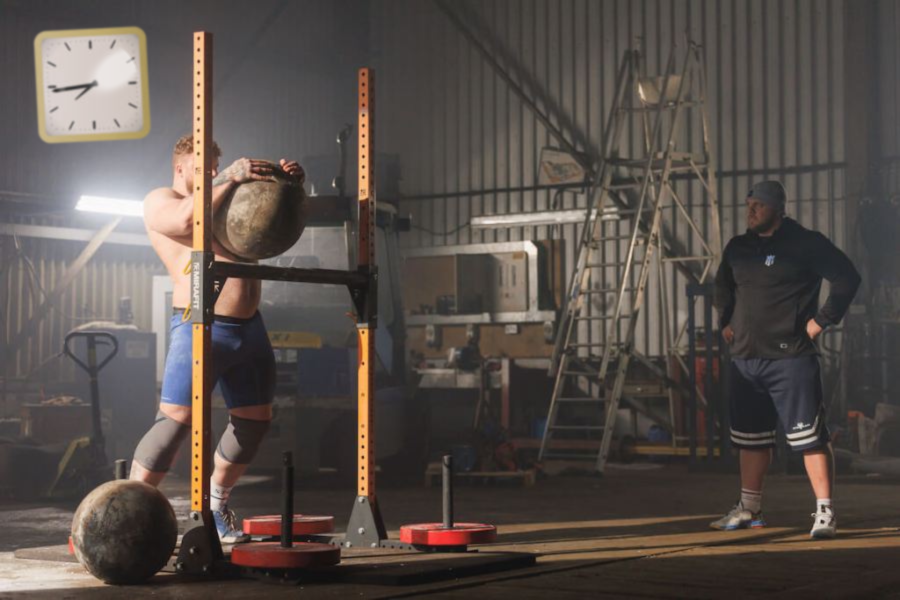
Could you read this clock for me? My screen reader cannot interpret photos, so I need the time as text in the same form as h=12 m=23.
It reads h=7 m=44
